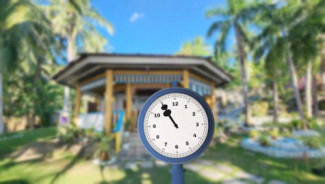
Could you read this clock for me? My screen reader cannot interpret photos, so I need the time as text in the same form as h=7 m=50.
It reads h=10 m=55
